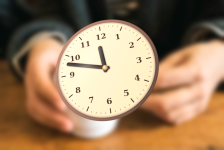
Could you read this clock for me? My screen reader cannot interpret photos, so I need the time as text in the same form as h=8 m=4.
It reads h=11 m=48
